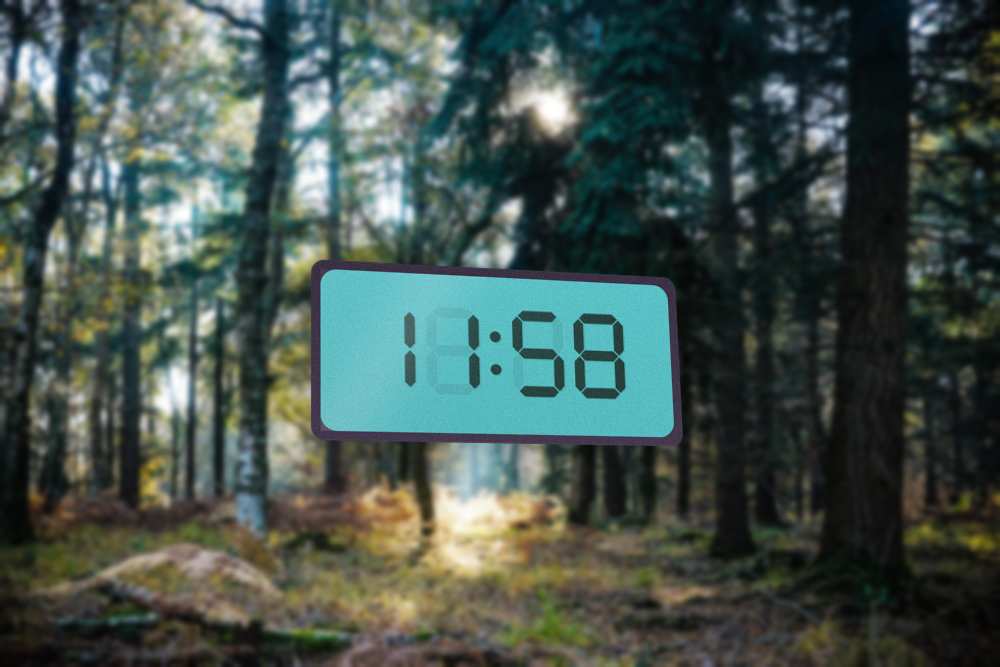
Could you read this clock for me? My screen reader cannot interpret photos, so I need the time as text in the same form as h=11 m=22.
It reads h=11 m=58
